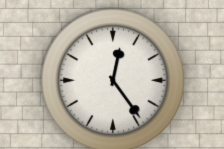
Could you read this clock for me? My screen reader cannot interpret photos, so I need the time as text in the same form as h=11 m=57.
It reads h=12 m=24
